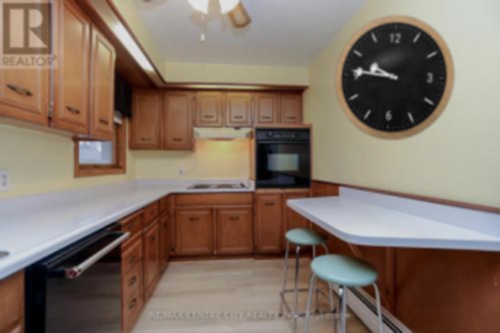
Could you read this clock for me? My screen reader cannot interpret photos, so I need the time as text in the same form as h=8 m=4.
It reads h=9 m=46
